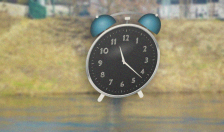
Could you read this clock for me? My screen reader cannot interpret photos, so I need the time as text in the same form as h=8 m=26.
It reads h=11 m=22
